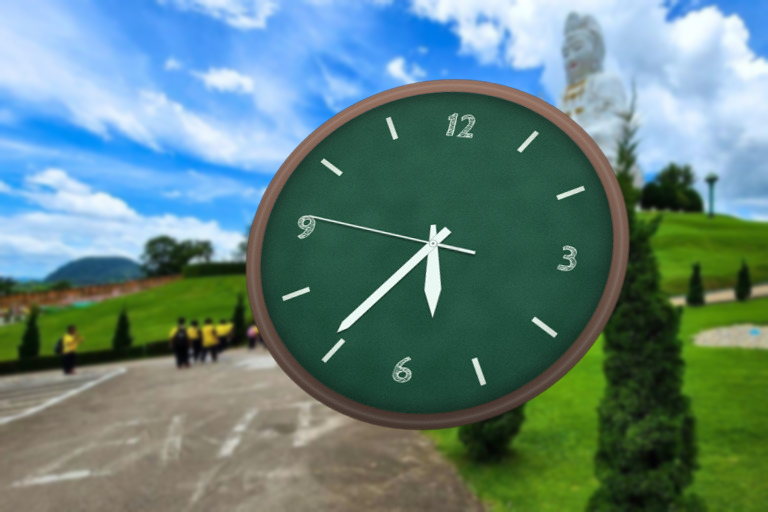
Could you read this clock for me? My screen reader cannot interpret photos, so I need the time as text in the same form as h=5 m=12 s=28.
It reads h=5 m=35 s=46
